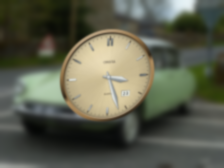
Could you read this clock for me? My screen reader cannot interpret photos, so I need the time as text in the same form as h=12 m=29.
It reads h=3 m=27
